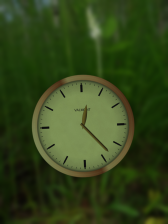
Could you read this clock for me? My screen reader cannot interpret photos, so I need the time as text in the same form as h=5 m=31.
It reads h=12 m=23
